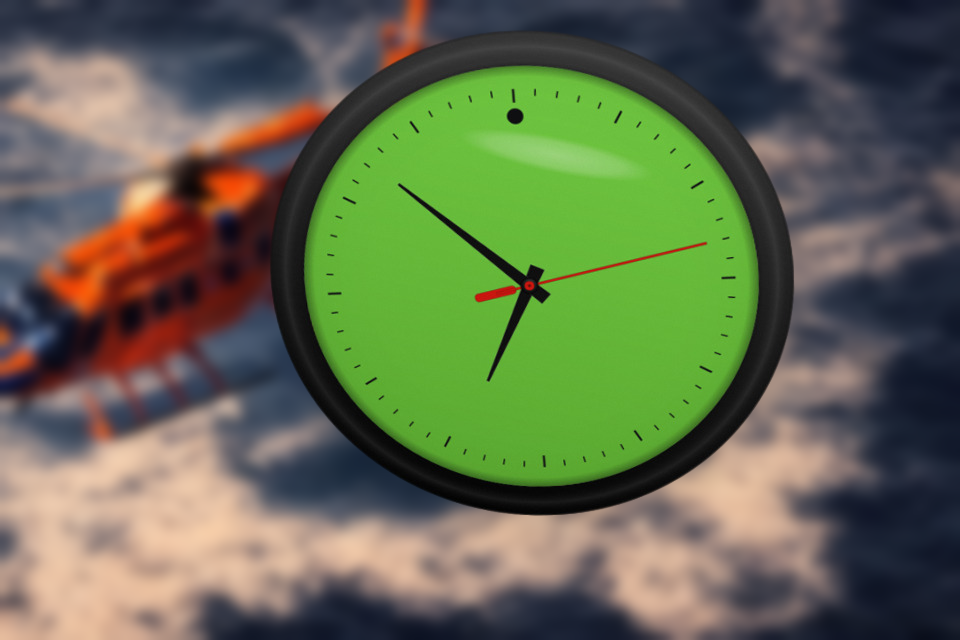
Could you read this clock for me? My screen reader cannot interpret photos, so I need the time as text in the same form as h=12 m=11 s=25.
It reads h=6 m=52 s=13
